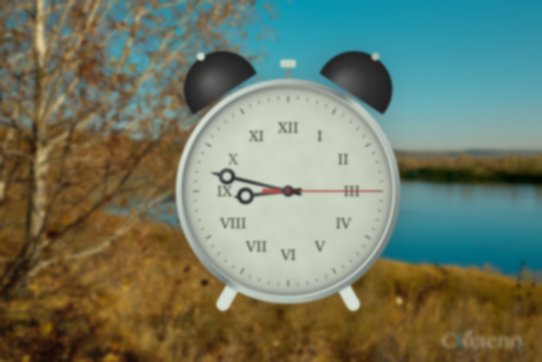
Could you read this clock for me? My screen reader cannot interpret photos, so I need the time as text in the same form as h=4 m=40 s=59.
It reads h=8 m=47 s=15
